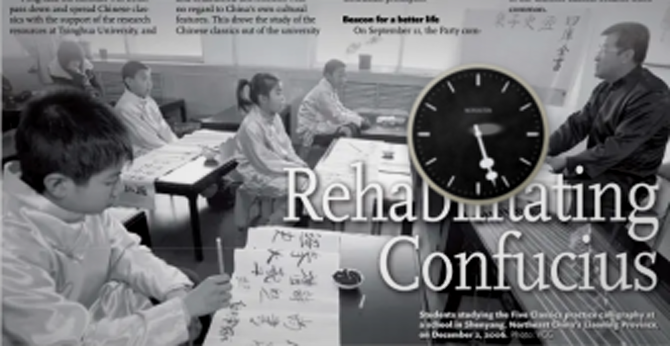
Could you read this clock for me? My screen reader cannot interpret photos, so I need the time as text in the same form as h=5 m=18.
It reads h=5 m=27
